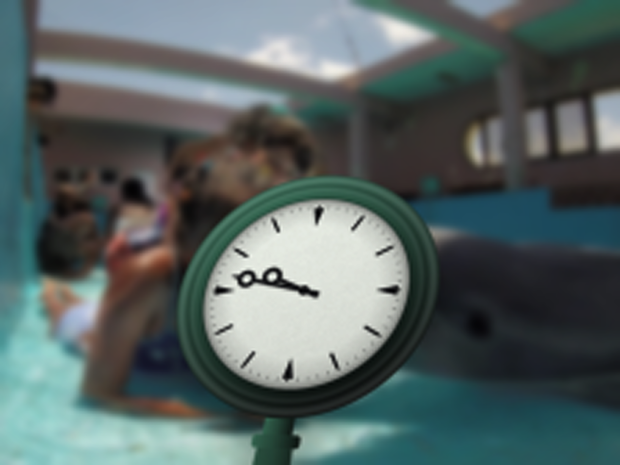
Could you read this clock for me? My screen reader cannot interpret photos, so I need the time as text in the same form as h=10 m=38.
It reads h=9 m=47
